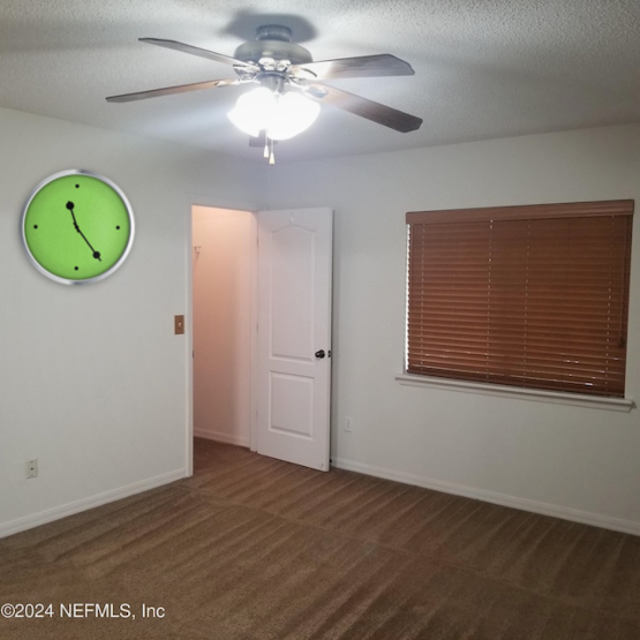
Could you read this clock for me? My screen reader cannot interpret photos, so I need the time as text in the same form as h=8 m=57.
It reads h=11 m=24
